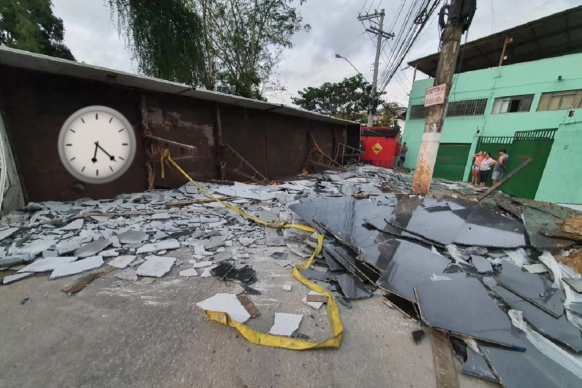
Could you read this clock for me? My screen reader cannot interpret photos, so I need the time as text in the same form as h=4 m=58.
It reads h=6 m=22
